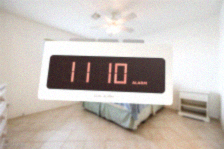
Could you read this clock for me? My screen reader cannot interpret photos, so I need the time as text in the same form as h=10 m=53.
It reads h=11 m=10
